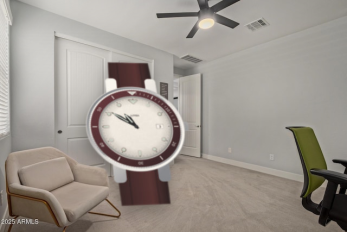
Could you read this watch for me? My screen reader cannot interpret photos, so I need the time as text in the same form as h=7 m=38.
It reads h=10 m=51
